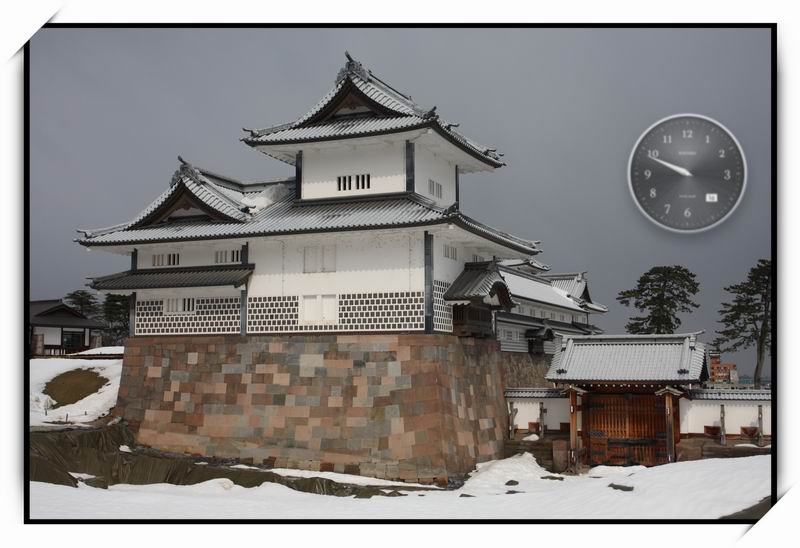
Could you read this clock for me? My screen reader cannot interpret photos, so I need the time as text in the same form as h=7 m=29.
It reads h=9 m=49
